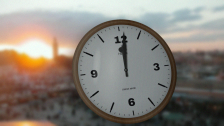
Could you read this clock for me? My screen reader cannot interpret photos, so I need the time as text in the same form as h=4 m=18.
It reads h=12 m=1
